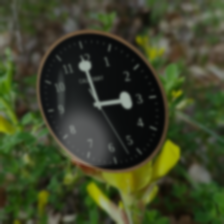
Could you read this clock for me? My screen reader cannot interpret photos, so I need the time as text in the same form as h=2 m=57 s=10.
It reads h=2 m=59 s=27
